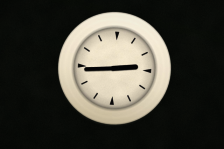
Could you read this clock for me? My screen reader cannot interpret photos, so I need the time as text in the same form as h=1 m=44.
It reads h=2 m=44
